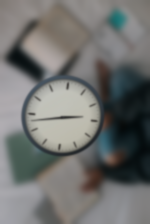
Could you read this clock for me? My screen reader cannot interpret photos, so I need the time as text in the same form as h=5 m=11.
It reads h=2 m=43
